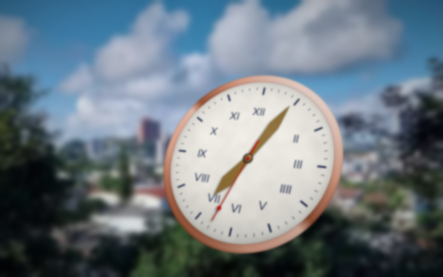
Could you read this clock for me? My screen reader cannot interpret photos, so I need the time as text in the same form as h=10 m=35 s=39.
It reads h=7 m=4 s=33
